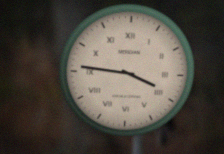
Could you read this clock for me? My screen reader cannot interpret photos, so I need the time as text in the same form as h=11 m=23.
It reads h=3 m=46
